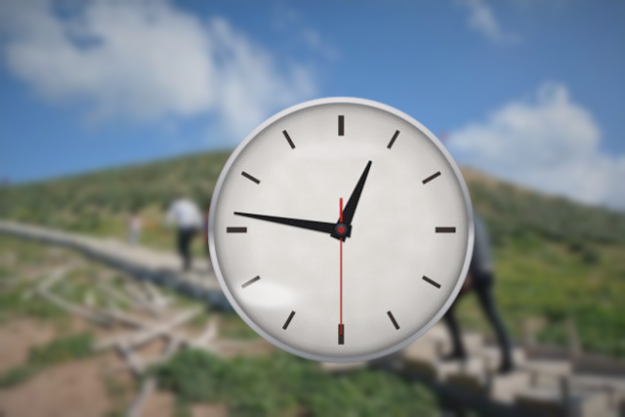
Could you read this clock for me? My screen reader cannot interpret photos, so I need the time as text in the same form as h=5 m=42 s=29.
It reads h=12 m=46 s=30
